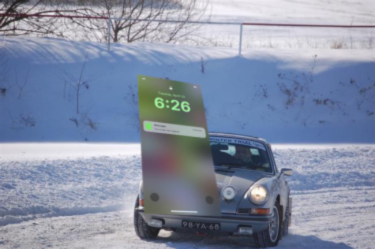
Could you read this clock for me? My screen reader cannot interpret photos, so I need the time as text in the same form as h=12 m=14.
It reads h=6 m=26
